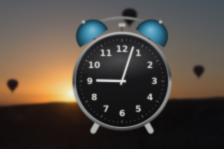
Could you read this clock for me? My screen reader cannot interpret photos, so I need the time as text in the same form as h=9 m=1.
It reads h=9 m=3
